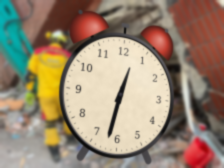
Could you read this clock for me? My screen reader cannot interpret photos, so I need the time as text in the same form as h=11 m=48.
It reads h=12 m=32
